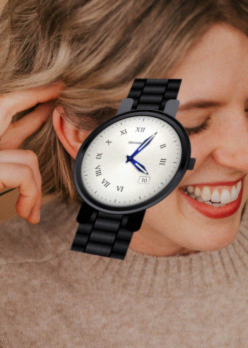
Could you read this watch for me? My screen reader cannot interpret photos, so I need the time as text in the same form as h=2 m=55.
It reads h=4 m=5
